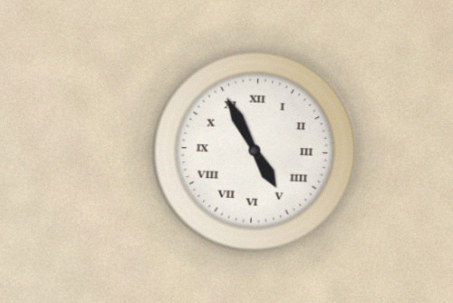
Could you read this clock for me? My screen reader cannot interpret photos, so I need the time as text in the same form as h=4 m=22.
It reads h=4 m=55
